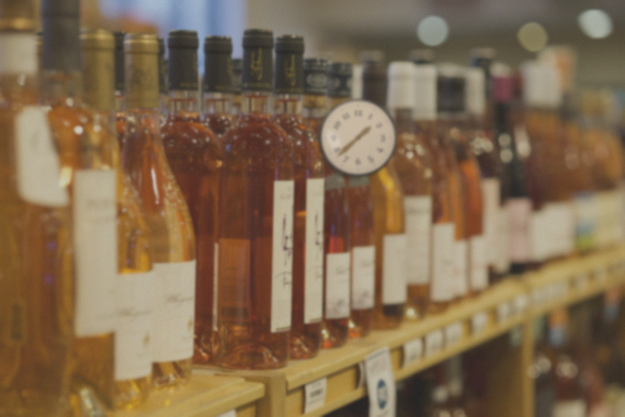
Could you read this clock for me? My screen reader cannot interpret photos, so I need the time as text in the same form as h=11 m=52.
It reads h=1 m=38
